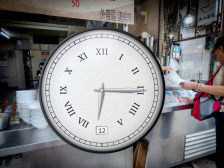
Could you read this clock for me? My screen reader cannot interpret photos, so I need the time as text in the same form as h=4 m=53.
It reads h=6 m=15
